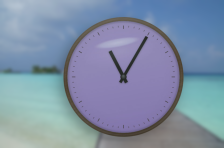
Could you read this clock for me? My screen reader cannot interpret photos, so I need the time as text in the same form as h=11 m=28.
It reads h=11 m=5
